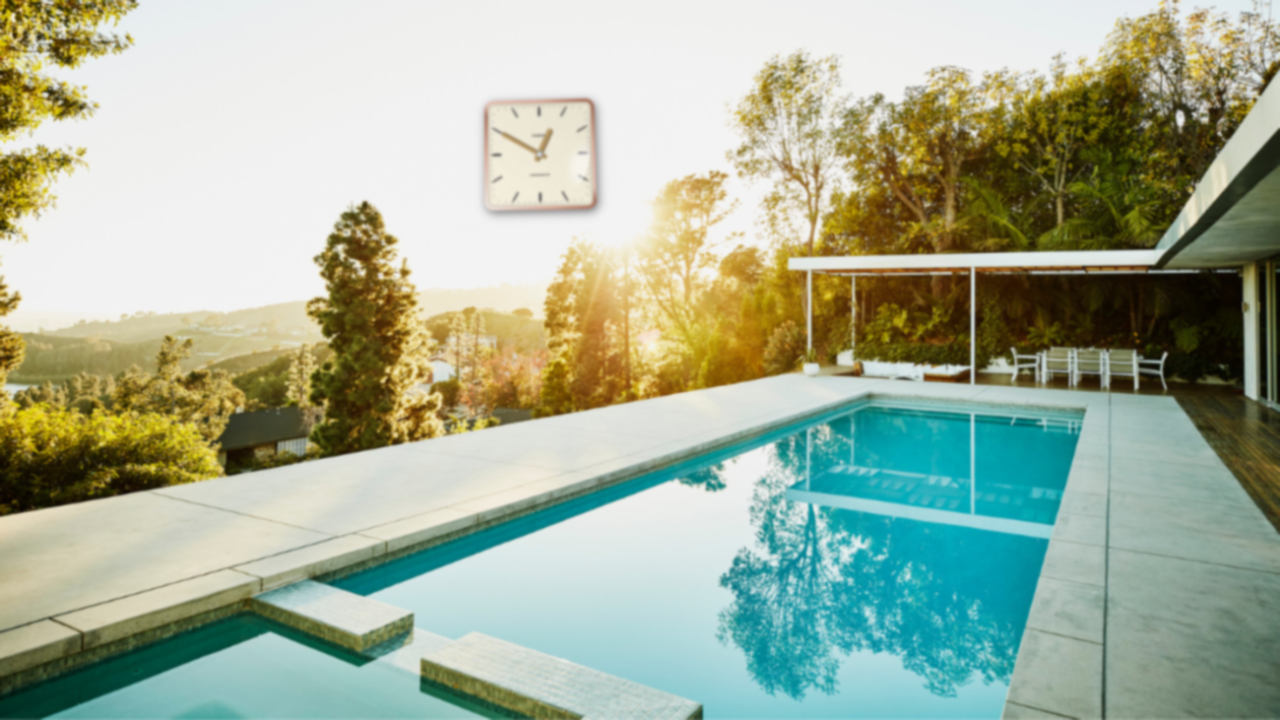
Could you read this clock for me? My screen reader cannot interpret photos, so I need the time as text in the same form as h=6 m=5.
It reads h=12 m=50
